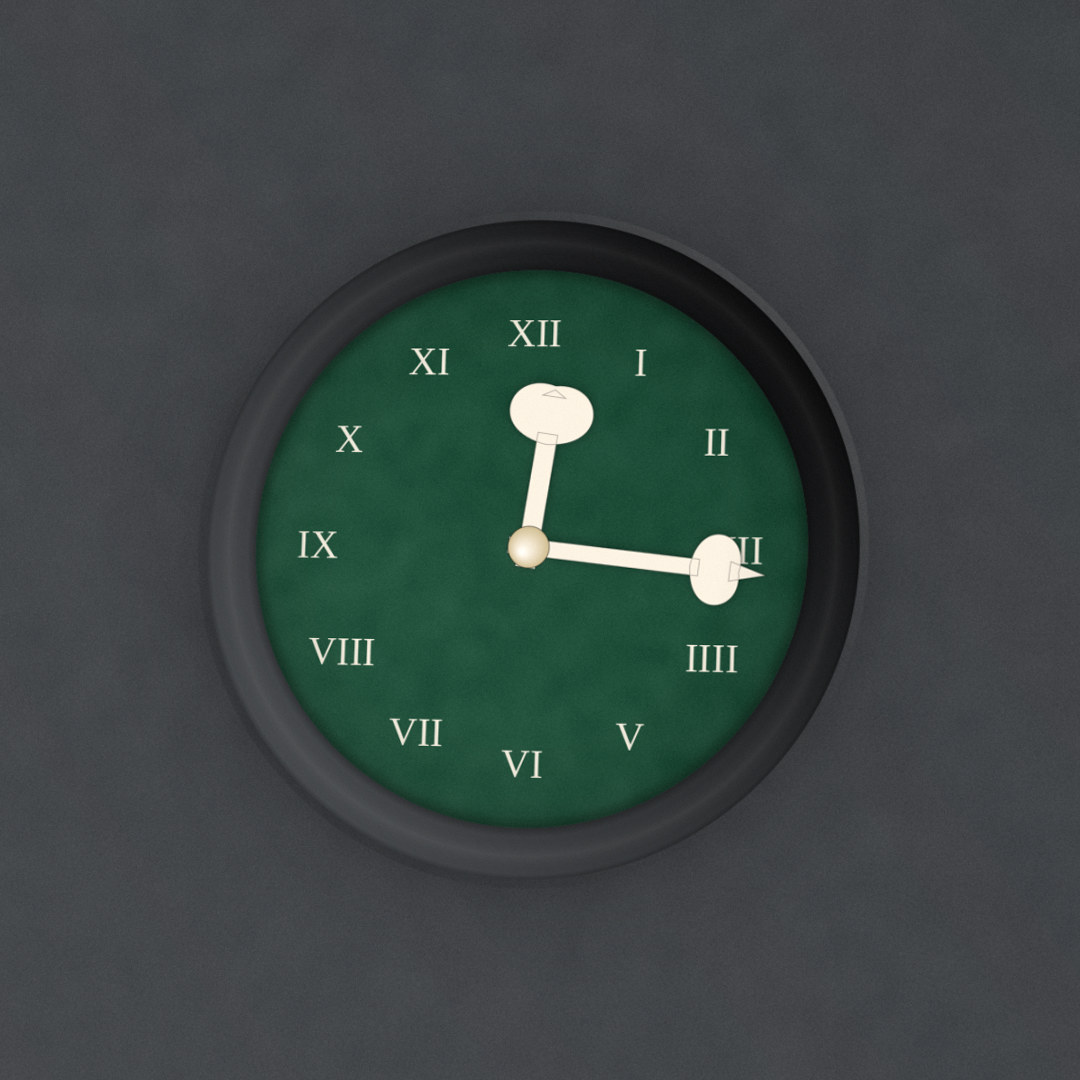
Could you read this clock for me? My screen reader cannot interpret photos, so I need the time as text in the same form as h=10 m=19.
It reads h=12 m=16
